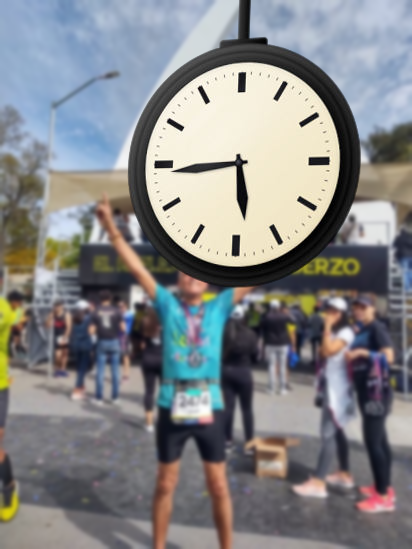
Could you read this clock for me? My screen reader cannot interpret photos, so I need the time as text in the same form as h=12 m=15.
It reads h=5 m=44
